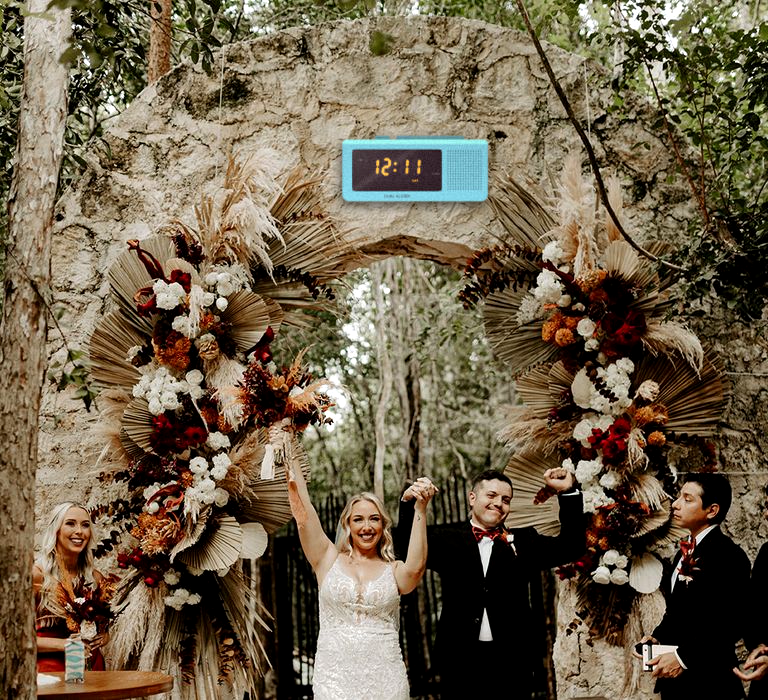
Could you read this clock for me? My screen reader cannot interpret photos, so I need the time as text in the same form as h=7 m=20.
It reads h=12 m=11
